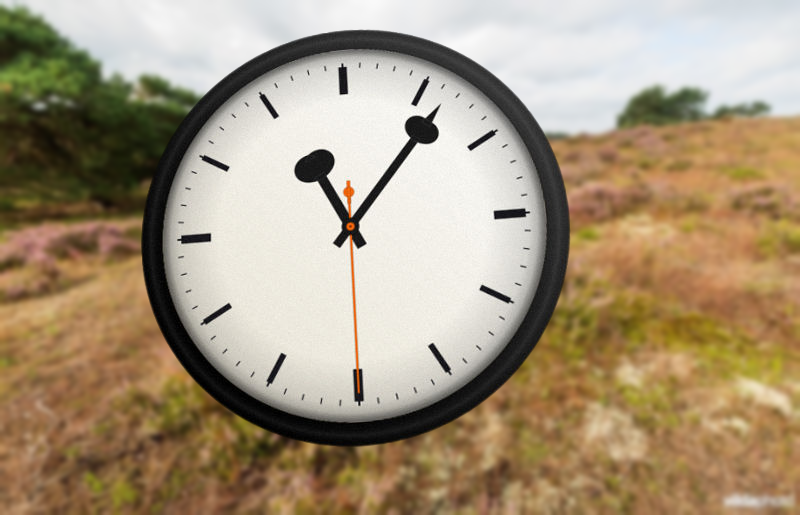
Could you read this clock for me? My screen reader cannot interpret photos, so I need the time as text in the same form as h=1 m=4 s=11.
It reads h=11 m=6 s=30
